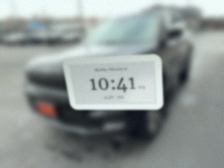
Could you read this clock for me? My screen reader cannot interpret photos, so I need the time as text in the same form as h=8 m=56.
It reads h=10 m=41
